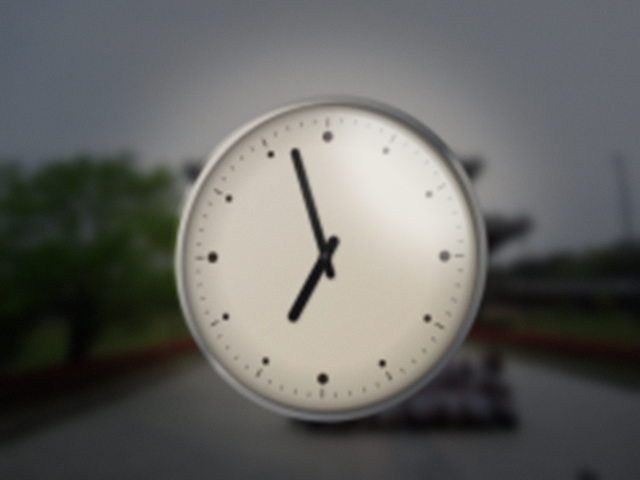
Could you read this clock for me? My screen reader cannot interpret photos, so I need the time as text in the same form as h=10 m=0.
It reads h=6 m=57
